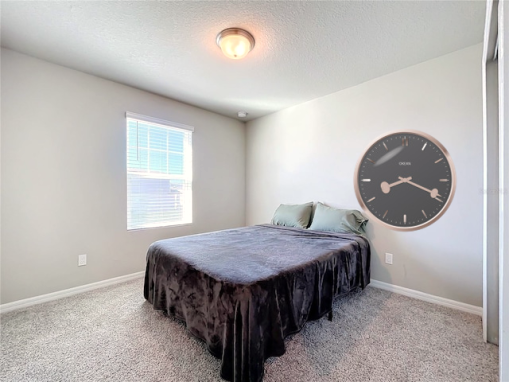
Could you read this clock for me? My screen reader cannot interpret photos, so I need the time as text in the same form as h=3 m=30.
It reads h=8 m=19
